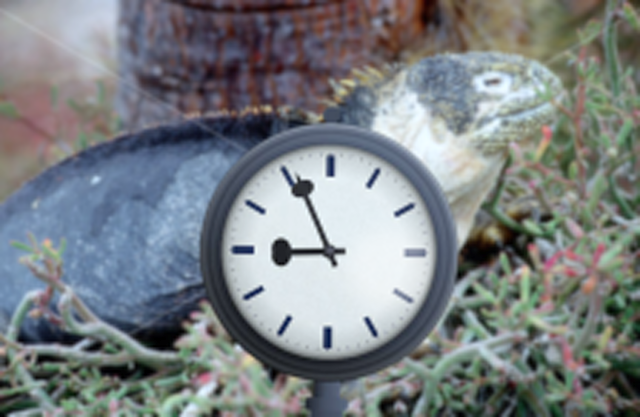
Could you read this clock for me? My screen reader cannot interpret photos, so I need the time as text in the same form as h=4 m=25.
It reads h=8 m=56
